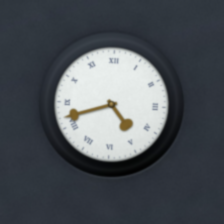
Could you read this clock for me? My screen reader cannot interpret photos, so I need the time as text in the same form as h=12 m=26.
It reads h=4 m=42
